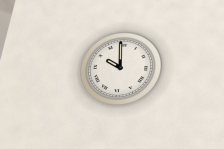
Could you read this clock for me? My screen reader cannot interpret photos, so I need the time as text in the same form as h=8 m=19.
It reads h=9 m=59
